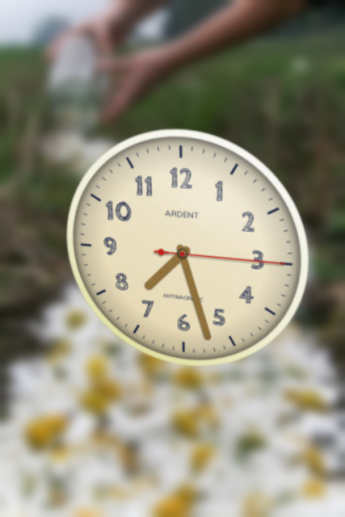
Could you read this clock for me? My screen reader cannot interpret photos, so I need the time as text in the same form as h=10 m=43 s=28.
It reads h=7 m=27 s=15
